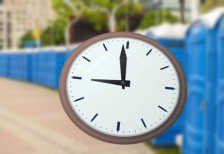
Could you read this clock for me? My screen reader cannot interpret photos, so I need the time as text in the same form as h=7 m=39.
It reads h=8 m=59
